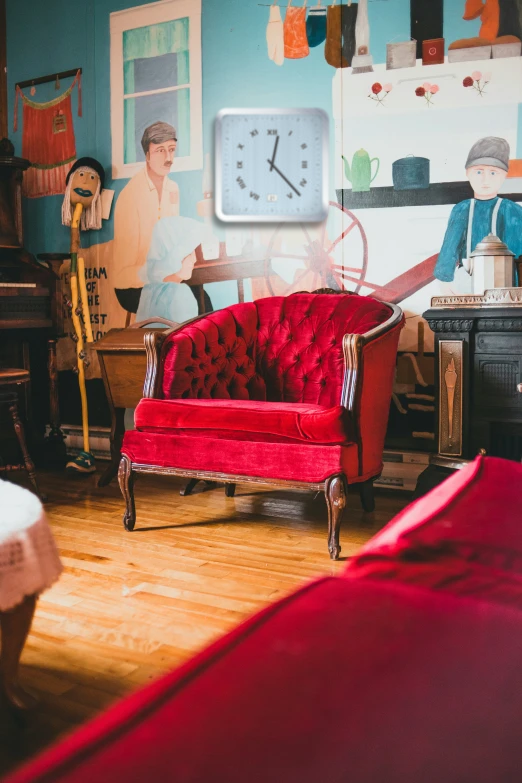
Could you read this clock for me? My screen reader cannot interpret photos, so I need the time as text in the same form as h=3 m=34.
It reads h=12 m=23
